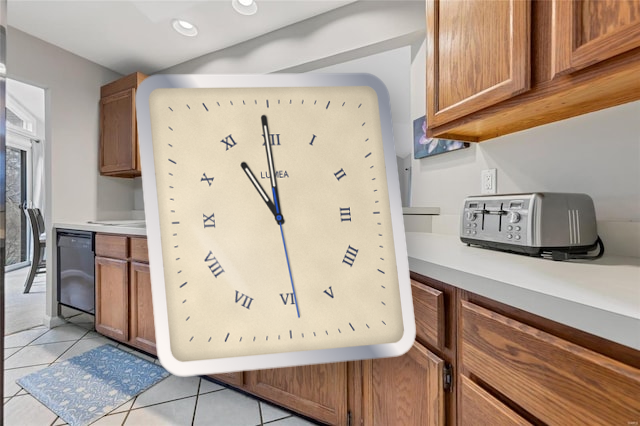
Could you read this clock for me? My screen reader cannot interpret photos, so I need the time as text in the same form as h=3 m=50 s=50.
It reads h=10 m=59 s=29
